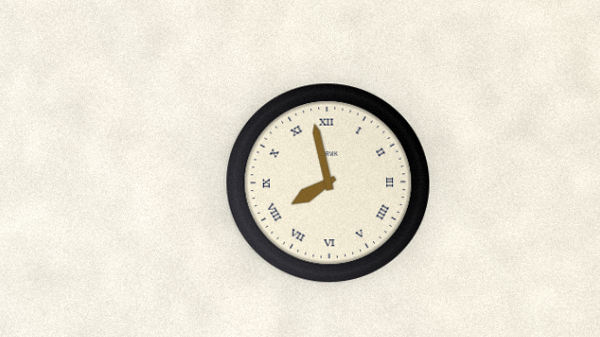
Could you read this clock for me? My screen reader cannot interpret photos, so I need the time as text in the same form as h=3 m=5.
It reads h=7 m=58
